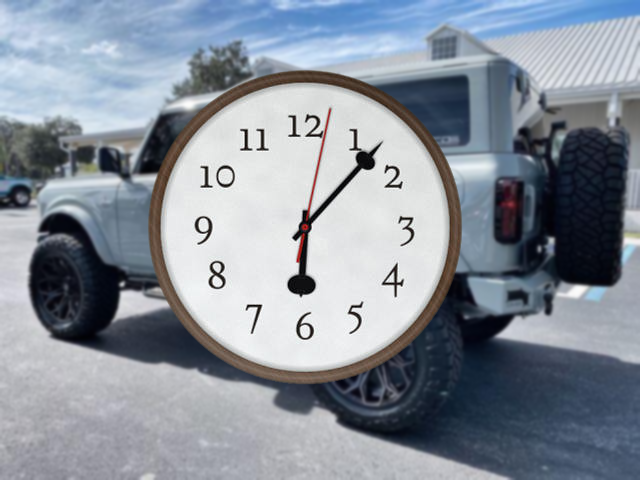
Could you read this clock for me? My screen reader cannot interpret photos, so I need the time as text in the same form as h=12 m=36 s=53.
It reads h=6 m=7 s=2
